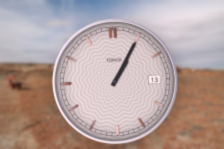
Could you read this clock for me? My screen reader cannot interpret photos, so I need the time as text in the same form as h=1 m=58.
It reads h=1 m=5
